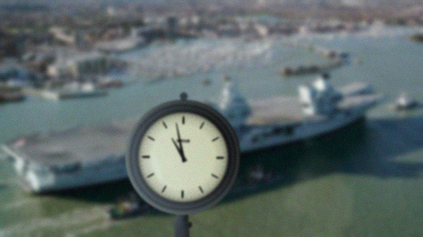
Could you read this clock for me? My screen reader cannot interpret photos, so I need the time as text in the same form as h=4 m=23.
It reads h=10 m=58
